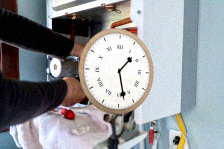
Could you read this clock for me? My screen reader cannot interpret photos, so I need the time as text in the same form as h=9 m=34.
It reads h=1 m=28
